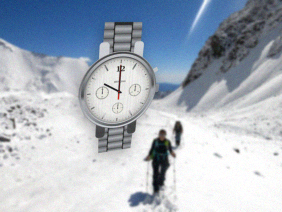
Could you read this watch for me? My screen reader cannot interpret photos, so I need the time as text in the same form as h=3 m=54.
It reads h=10 m=0
